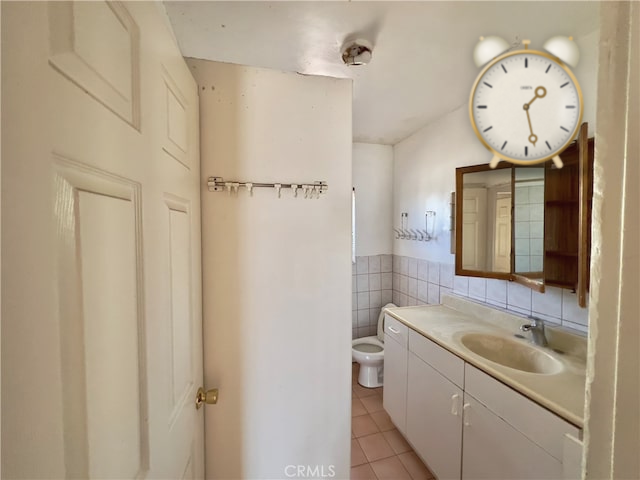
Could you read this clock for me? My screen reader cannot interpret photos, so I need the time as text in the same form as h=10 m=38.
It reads h=1 m=28
